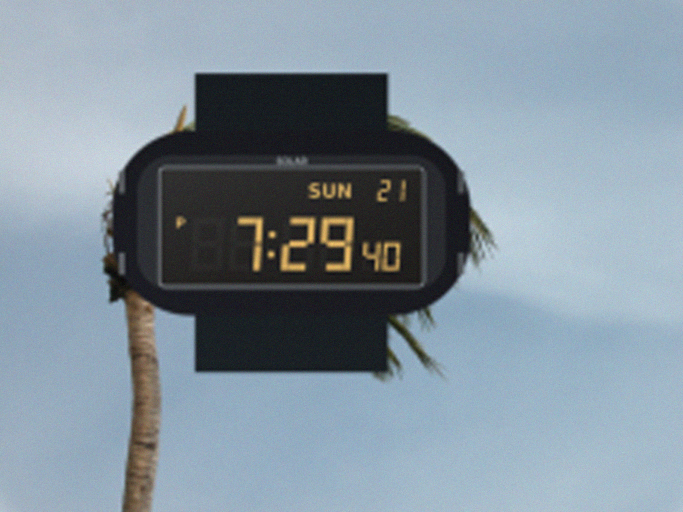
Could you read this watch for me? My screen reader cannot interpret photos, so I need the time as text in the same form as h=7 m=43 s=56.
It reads h=7 m=29 s=40
